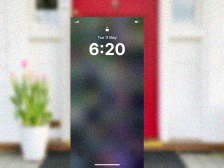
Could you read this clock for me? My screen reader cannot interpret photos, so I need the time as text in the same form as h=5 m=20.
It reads h=6 m=20
